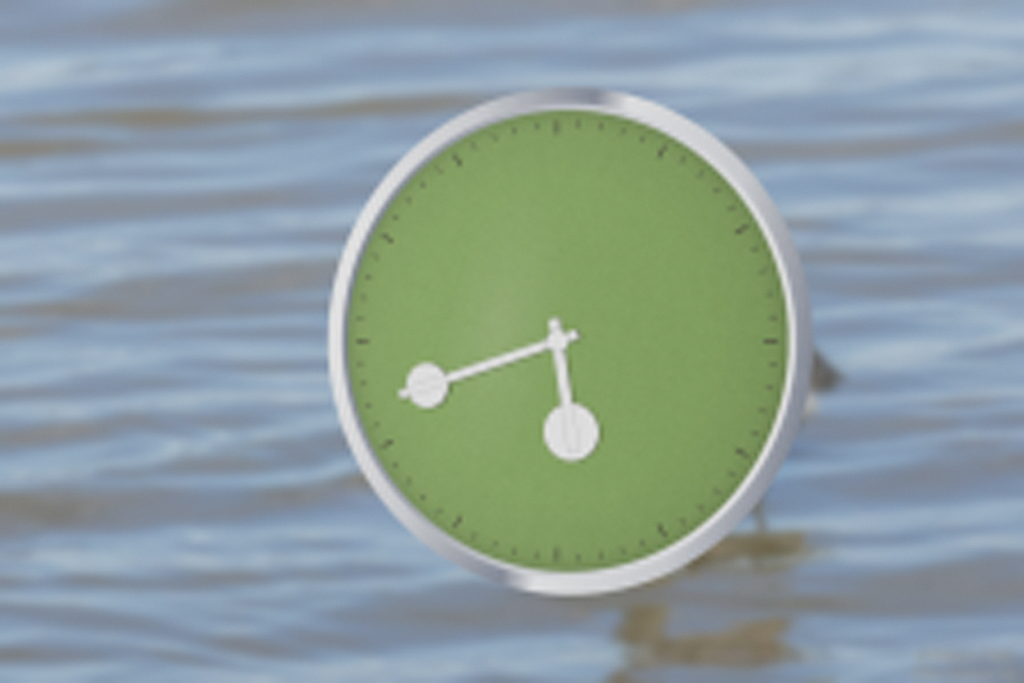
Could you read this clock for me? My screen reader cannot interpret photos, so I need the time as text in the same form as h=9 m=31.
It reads h=5 m=42
